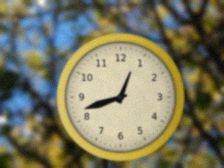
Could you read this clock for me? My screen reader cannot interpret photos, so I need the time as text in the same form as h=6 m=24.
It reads h=12 m=42
